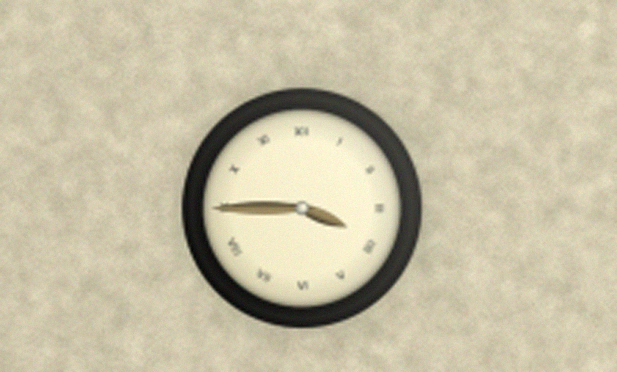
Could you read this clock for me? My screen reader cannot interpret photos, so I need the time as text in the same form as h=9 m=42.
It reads h=3 m=45
